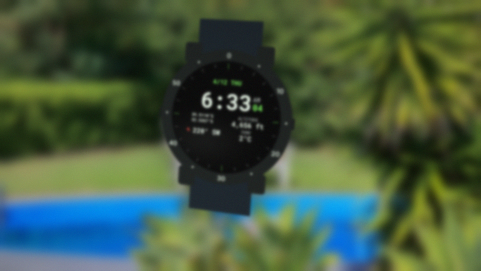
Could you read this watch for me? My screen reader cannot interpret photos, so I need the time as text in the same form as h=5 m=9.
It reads h=6 m=33
